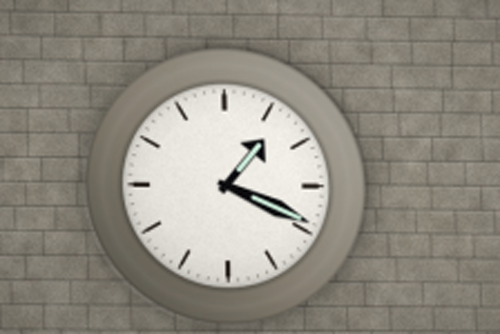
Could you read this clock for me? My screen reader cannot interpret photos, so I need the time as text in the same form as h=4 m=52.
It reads h=1 m=19
